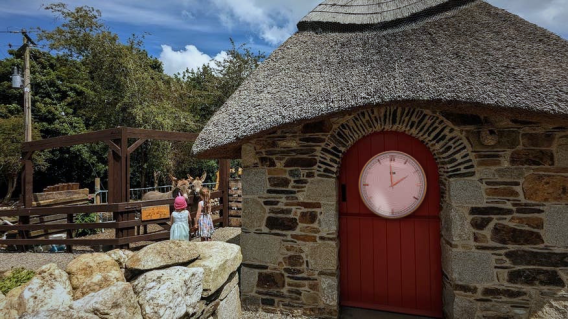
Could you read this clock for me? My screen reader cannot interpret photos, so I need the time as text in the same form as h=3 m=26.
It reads h=1 m=59
